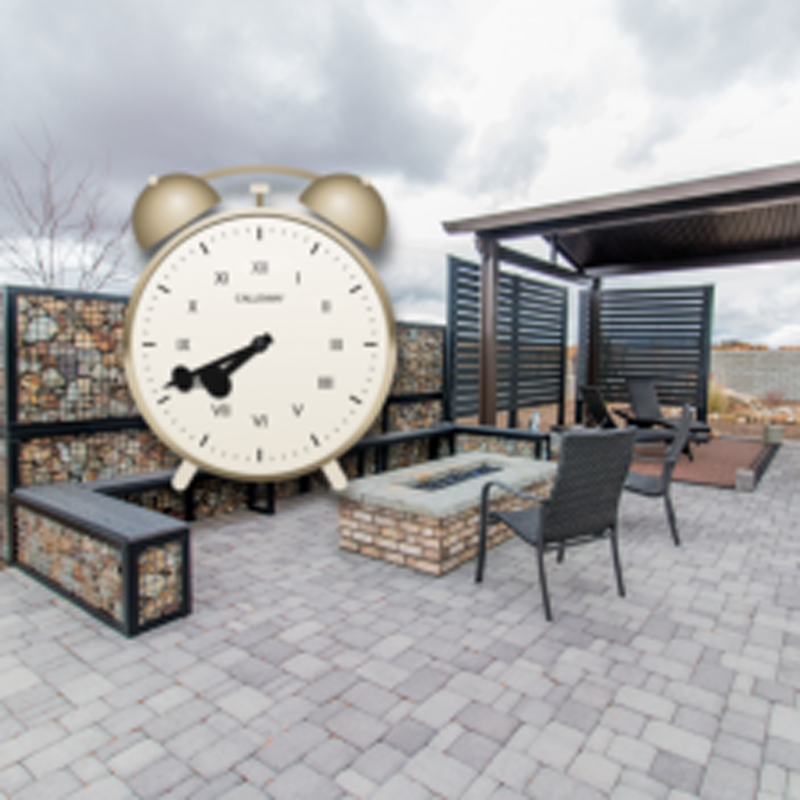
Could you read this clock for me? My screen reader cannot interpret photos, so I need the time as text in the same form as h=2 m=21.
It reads h=7 m=41
